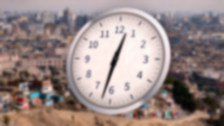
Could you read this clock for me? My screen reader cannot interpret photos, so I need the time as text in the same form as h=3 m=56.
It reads h=12 m=32
